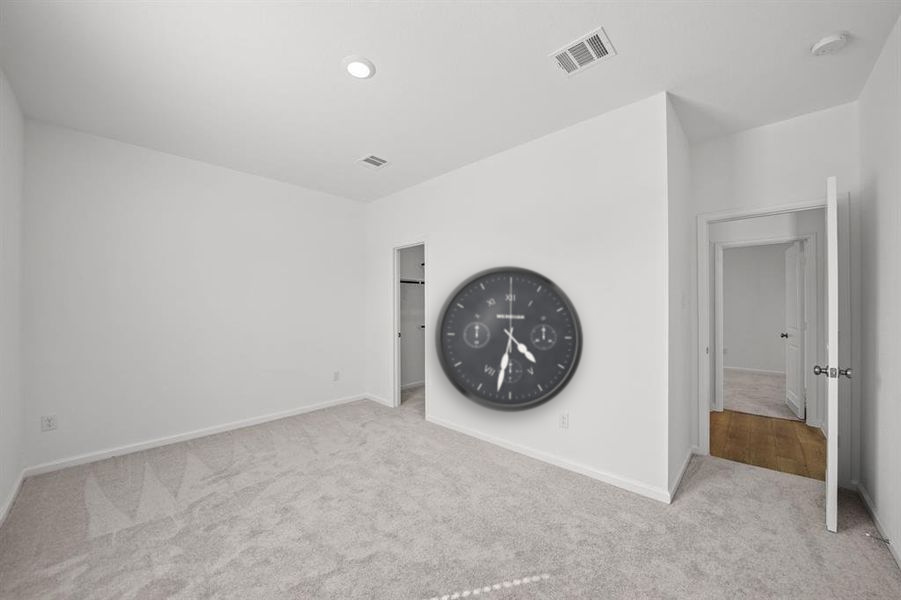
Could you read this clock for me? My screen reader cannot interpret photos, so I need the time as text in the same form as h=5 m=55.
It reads h=4 m=32
